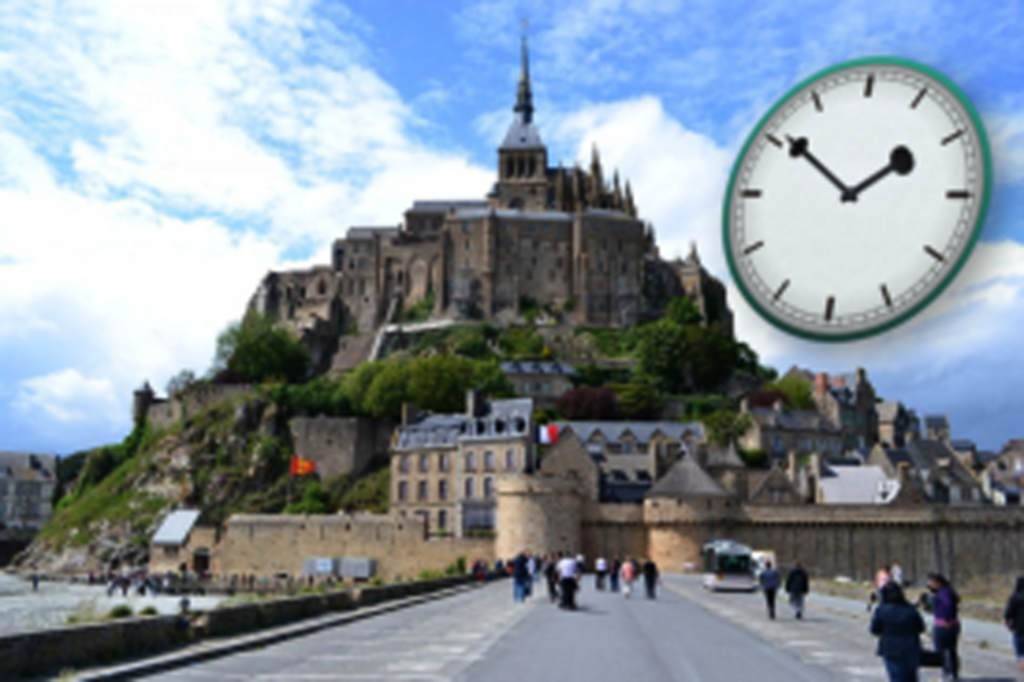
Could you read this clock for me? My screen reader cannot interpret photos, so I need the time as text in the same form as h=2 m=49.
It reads h=1 m=51
